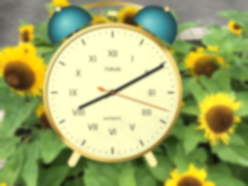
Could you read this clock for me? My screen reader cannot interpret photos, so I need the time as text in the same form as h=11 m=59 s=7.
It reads h=8 m=10 s=18
